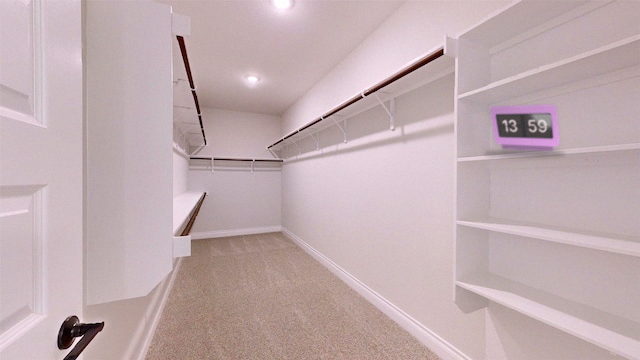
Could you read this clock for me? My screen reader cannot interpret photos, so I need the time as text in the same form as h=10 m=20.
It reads h=13 m=59
